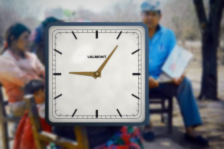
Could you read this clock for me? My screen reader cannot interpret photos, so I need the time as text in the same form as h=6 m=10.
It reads h=9 m=6
